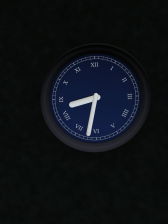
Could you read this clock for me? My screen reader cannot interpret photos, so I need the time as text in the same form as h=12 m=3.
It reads h=8 m=32
